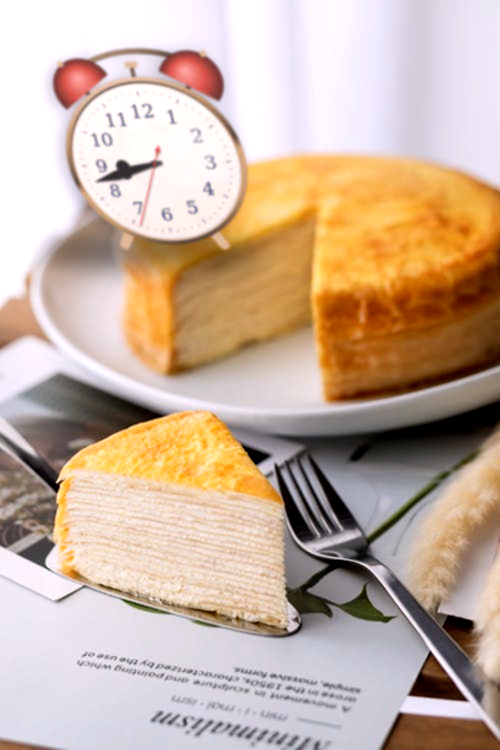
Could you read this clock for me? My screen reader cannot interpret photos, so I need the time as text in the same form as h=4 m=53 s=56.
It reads h=8 m=42 s=34
